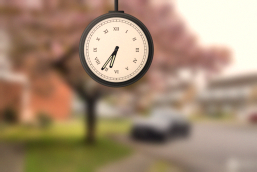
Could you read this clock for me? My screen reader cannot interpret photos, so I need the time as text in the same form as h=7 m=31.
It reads h=6 m=36
